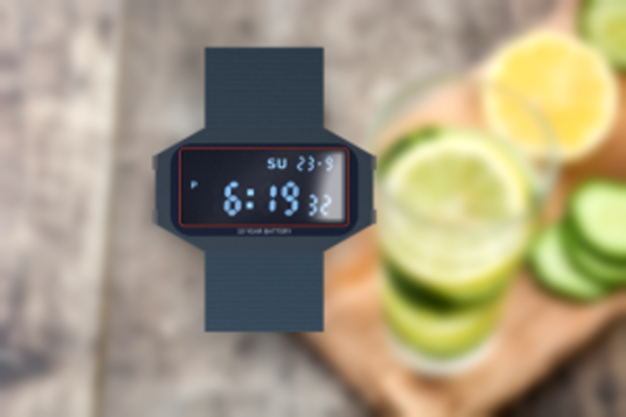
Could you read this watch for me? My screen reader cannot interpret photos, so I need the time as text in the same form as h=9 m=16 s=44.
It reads h=6 m=19 s=32
